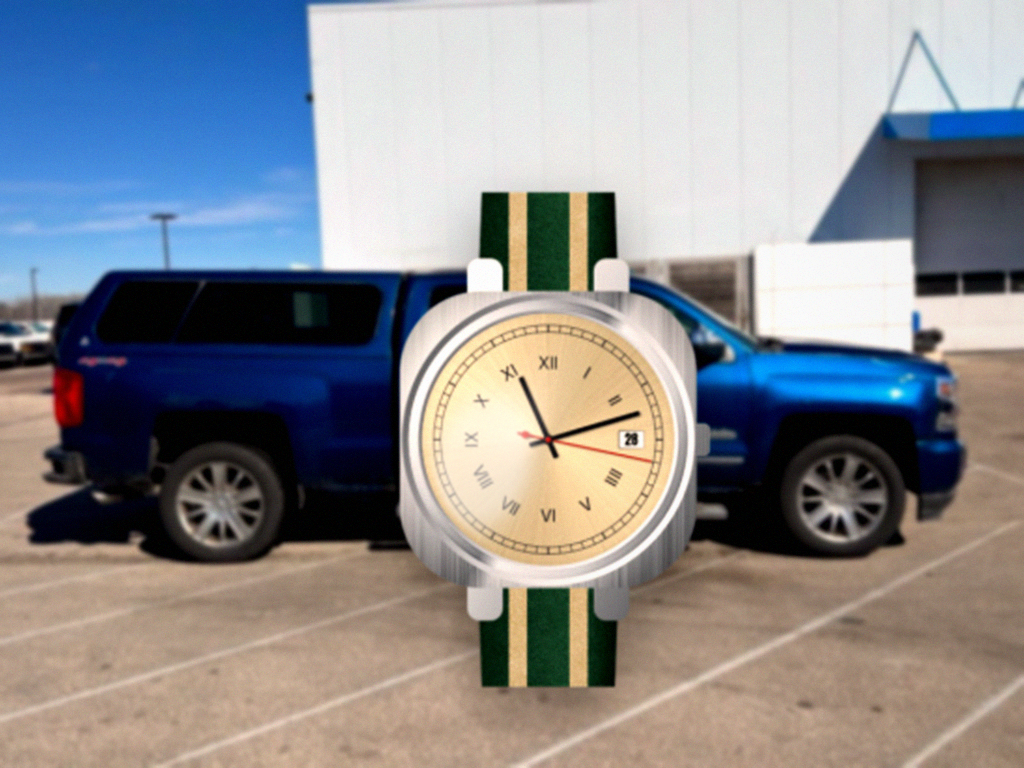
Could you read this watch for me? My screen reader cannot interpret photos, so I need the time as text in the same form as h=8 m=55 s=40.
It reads h=11 m=12 s=17
